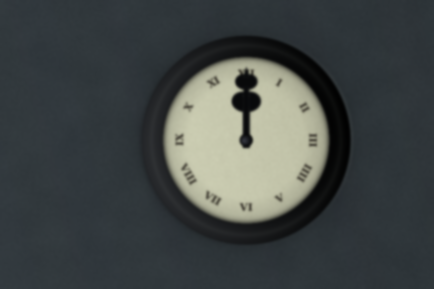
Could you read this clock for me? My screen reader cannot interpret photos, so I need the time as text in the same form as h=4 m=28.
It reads h=12 m=0
